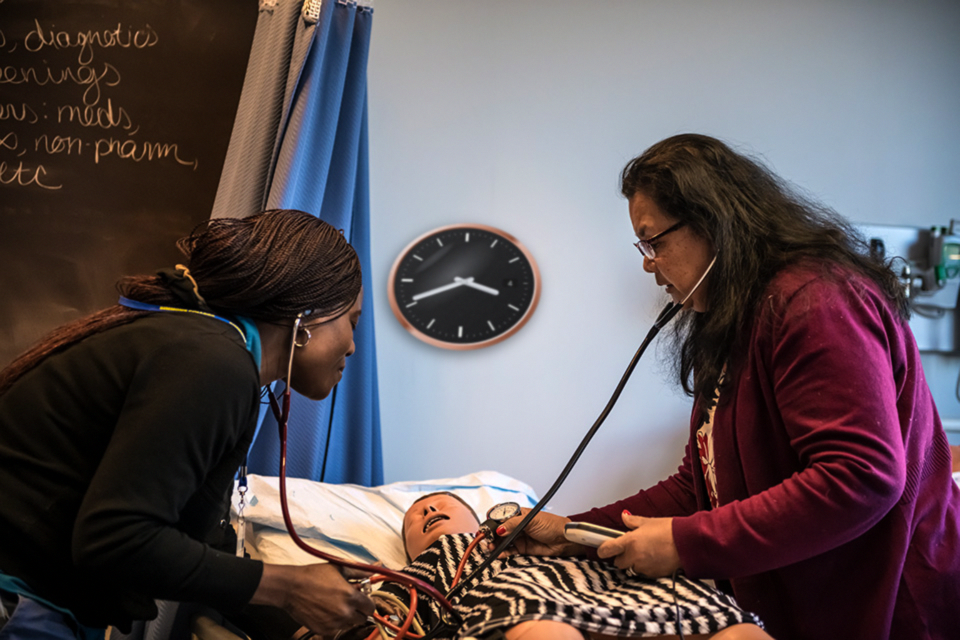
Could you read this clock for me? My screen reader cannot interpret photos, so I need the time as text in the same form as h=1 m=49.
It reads h=3 m=41
